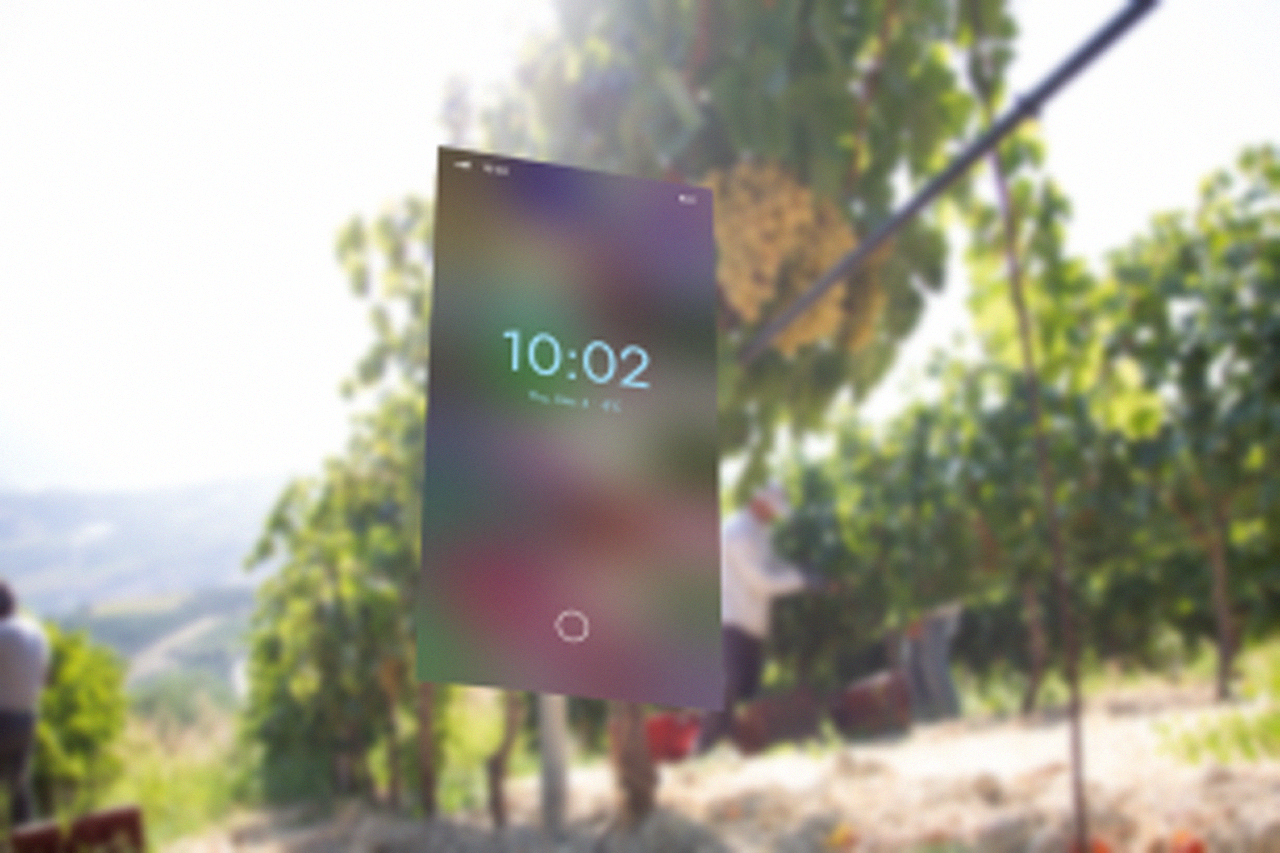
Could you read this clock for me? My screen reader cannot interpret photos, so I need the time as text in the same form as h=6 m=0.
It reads h=10 m=2
